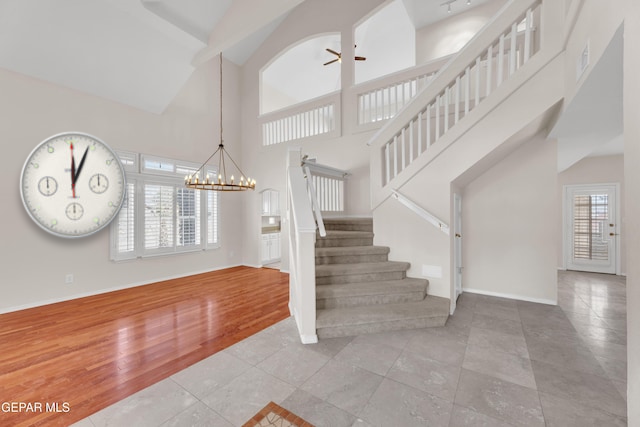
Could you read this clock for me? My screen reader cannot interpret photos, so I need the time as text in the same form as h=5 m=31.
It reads h=12 m=4
